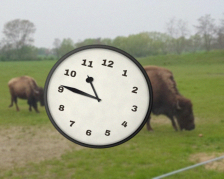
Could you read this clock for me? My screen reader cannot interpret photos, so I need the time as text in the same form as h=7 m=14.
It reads h=10 m=46
